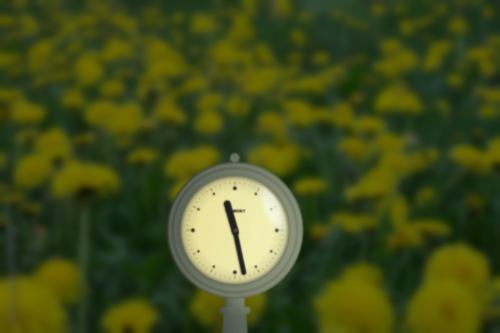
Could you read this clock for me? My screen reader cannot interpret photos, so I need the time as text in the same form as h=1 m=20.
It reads h=11 m=28
